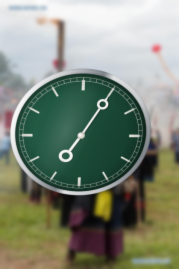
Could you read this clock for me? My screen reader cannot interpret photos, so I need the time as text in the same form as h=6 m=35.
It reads h=7 m=5
